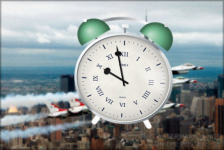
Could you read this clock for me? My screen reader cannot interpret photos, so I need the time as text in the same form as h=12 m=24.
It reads h=9 m=58
